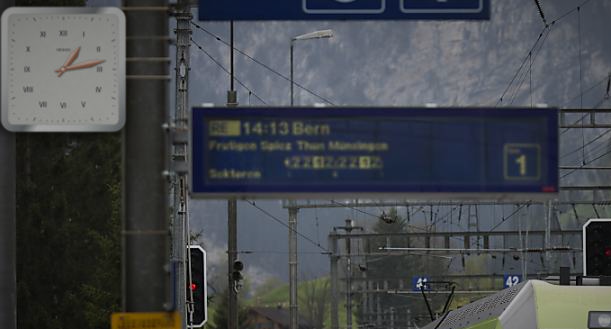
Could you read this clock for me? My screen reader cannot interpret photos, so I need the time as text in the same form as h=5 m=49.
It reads h=1 m=13
